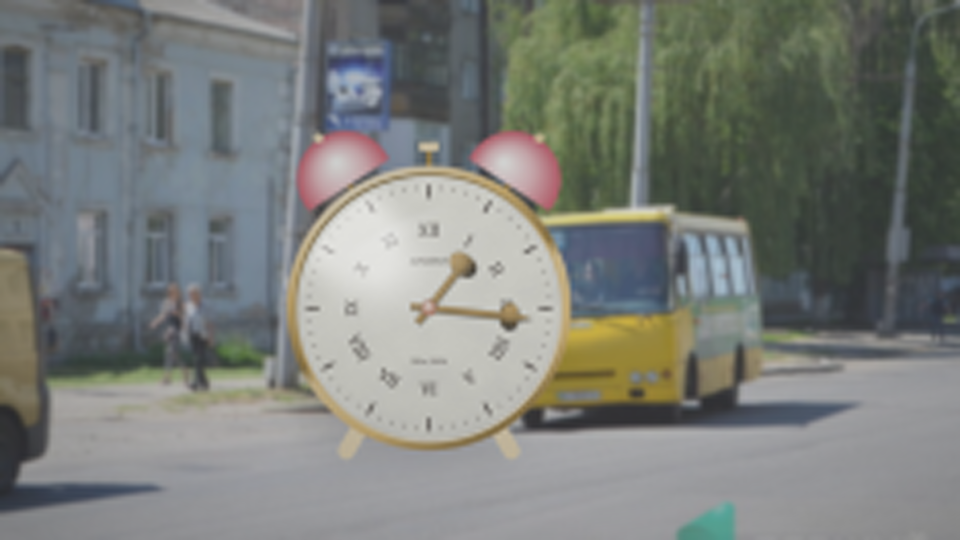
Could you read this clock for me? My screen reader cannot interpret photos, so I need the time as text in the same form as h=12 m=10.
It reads h=1 m=16
